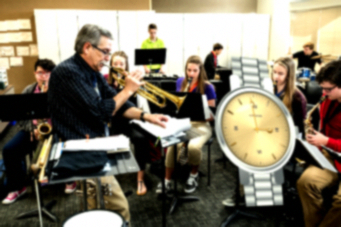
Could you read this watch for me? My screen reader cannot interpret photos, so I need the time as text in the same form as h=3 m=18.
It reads h=2 m=59
